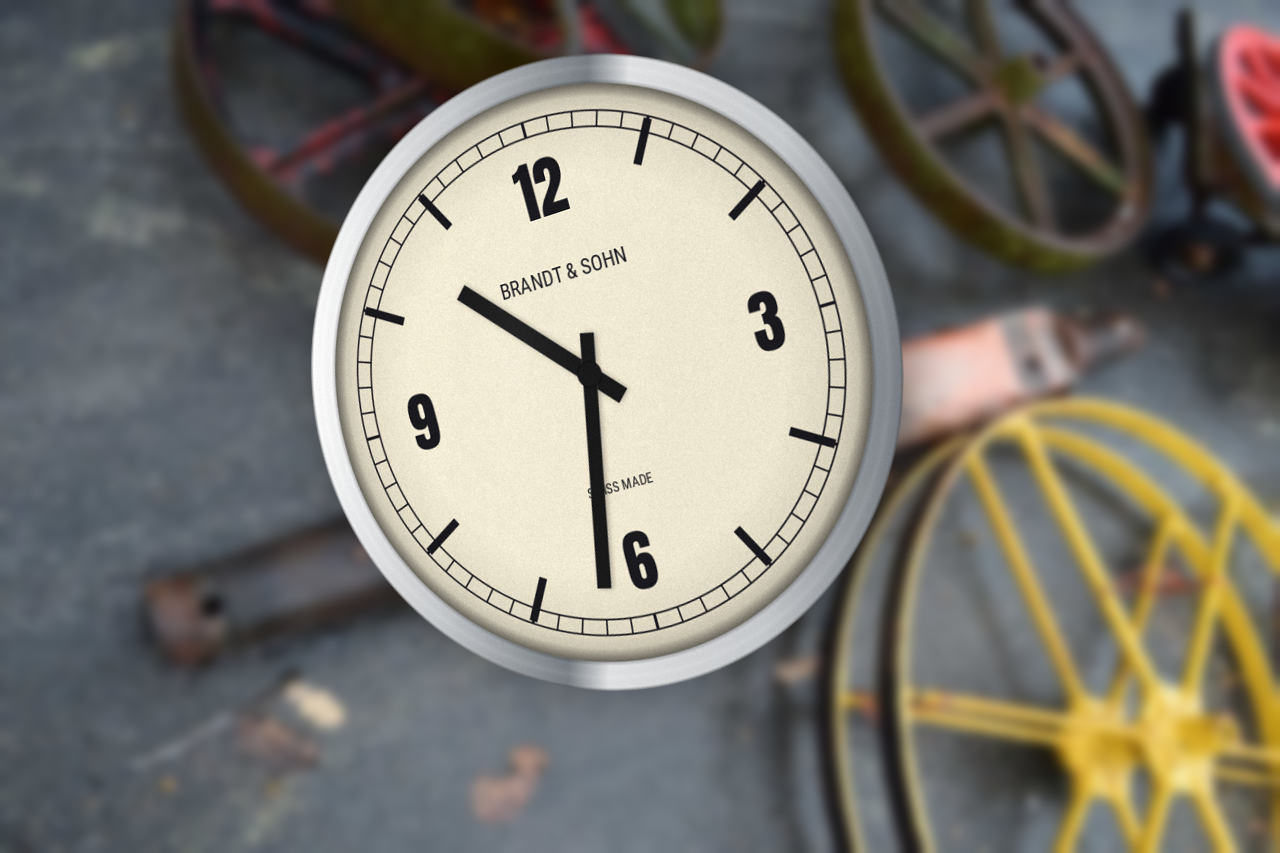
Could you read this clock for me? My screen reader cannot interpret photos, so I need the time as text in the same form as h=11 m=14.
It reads h=10 m=32
